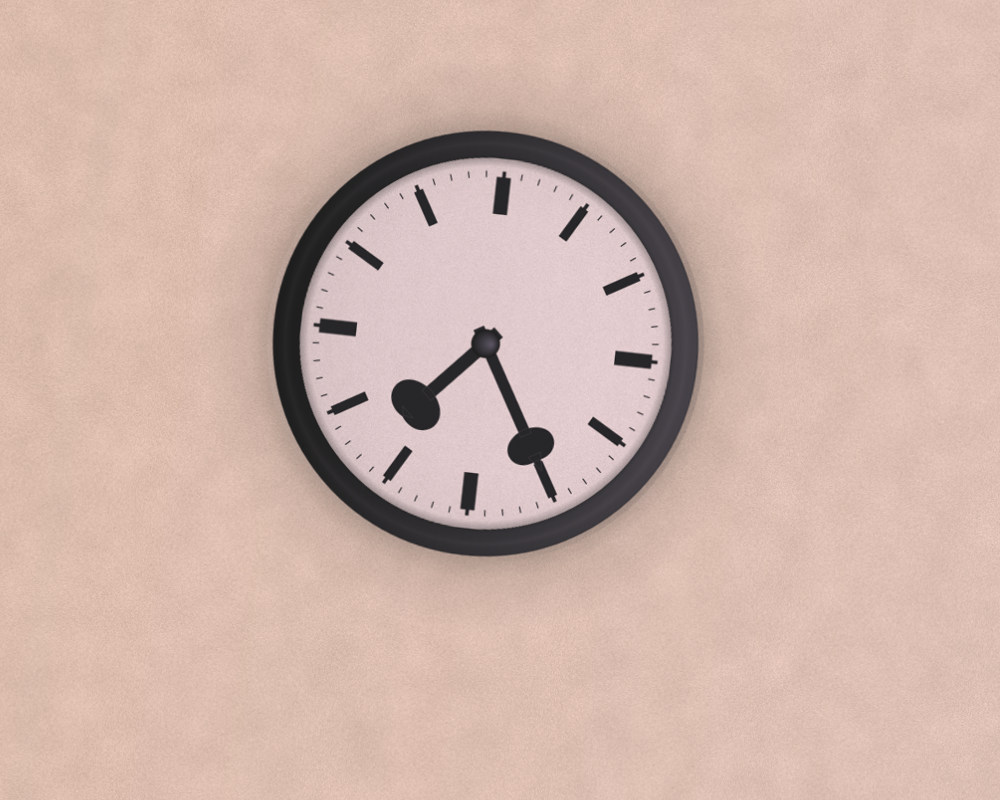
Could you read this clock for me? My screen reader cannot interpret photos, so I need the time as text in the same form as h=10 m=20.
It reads h=7 m=25
